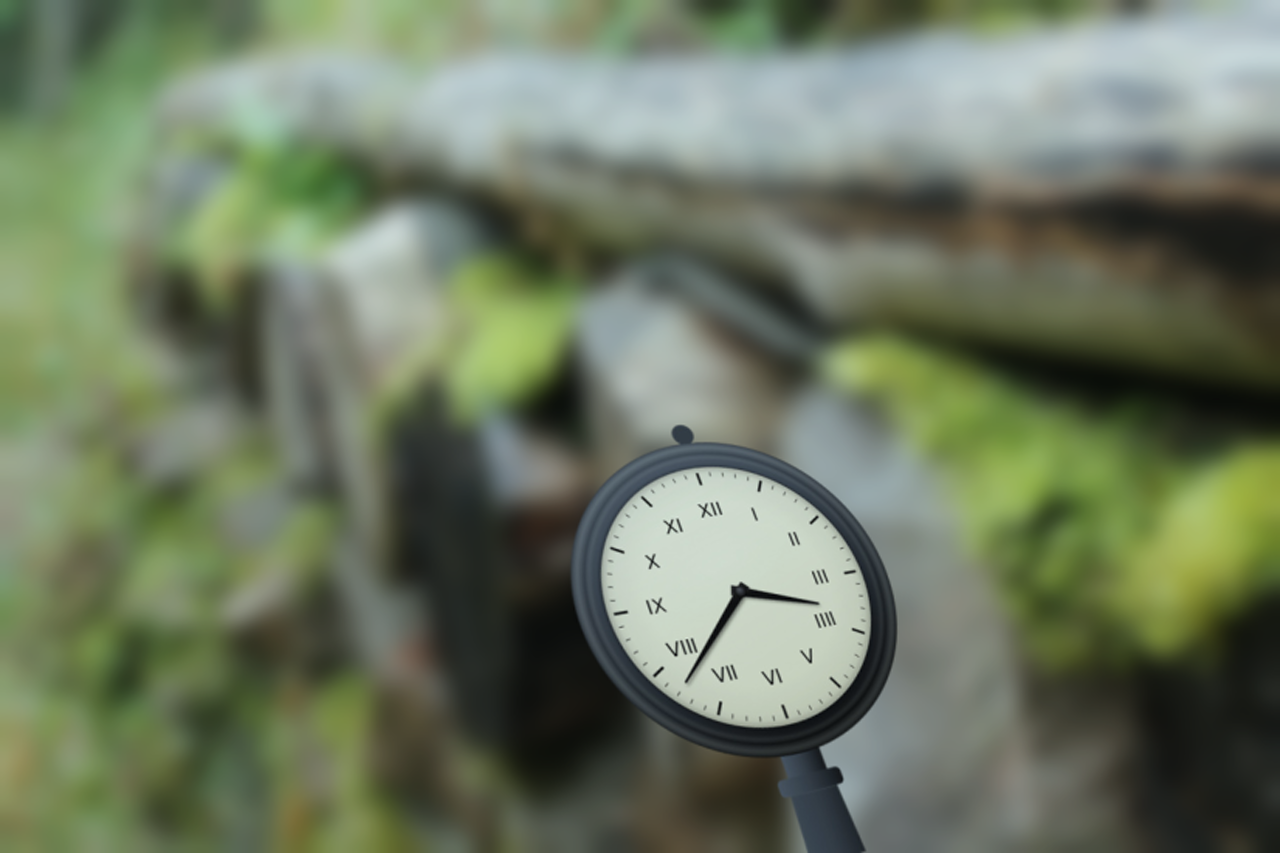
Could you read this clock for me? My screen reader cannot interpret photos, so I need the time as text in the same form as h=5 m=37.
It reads h=3 m=38
